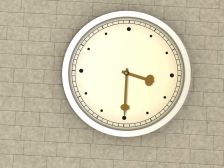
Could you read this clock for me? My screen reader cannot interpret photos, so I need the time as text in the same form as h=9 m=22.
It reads h=3 m=30
